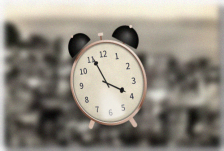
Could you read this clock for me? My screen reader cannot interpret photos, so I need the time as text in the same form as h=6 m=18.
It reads h=3 m=56
